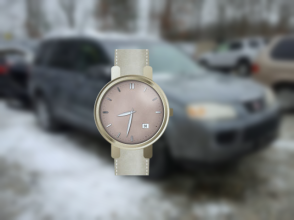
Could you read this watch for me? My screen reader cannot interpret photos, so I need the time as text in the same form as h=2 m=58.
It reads h=8 m=32
